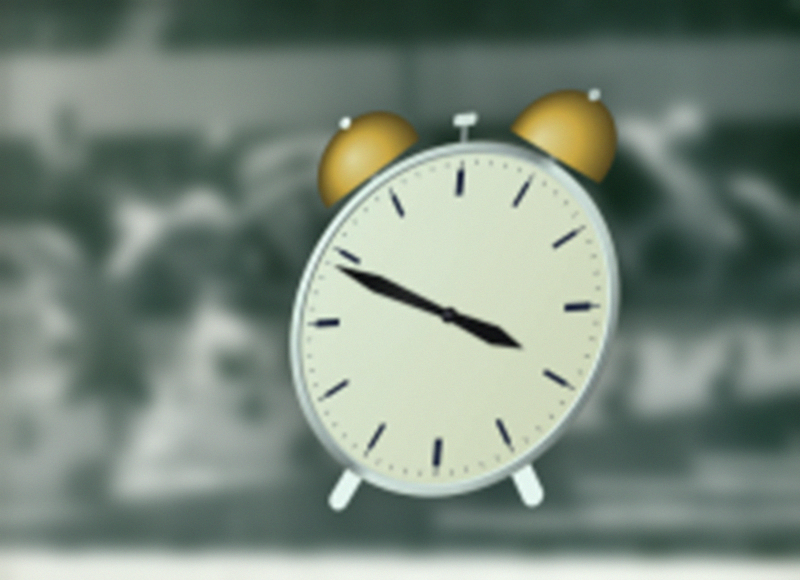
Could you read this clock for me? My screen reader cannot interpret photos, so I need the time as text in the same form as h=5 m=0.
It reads h=3 m=49
